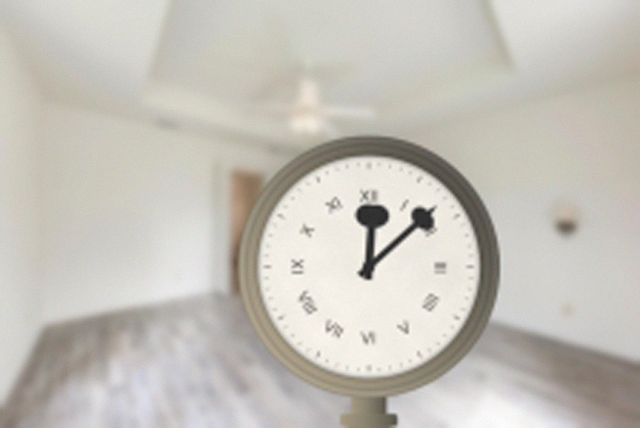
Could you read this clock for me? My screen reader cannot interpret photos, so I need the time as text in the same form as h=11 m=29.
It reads h=12 m=8
